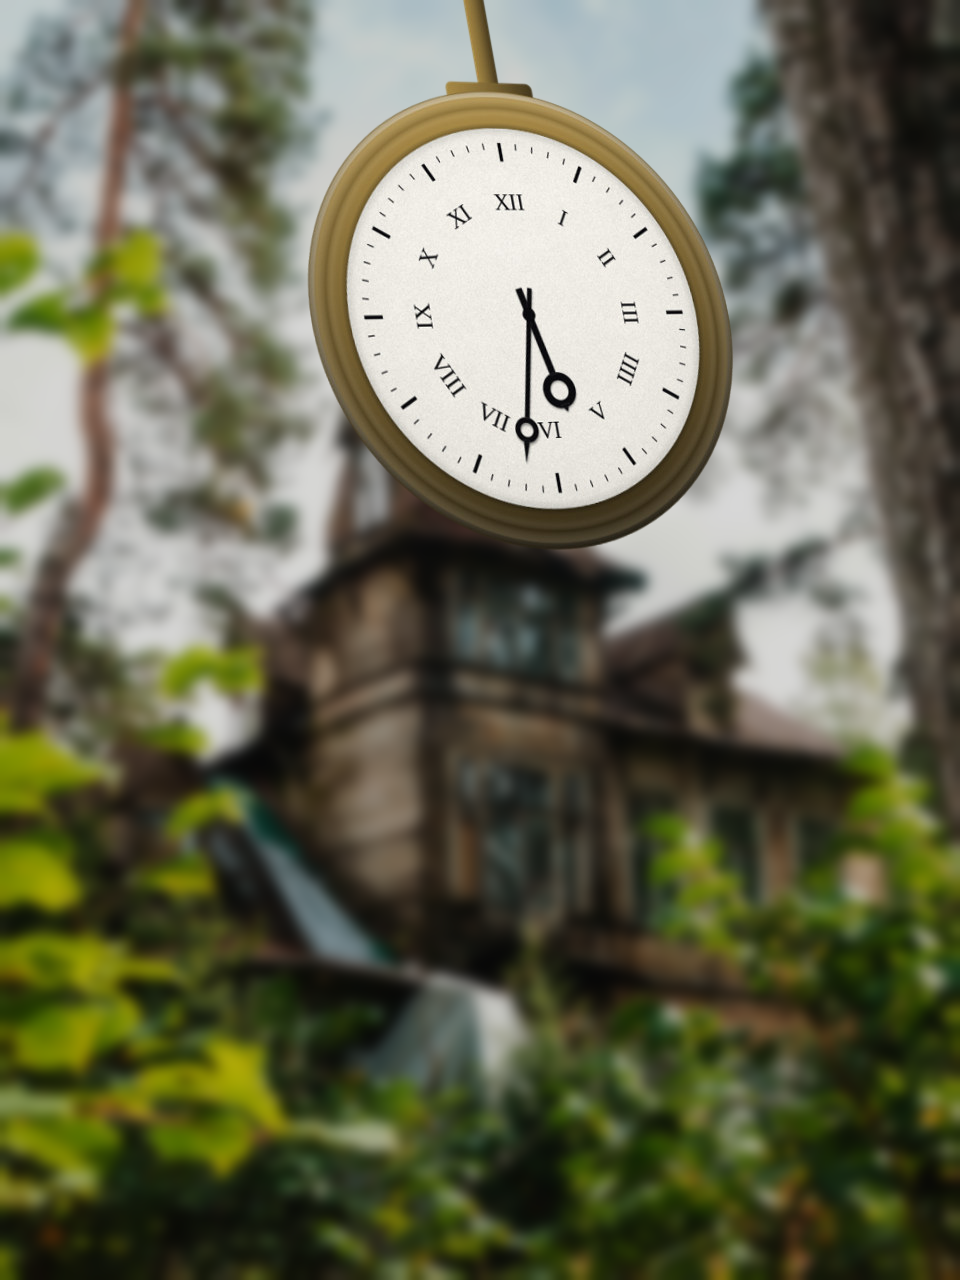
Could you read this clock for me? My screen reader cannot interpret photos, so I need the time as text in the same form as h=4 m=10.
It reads h=5 m=32
